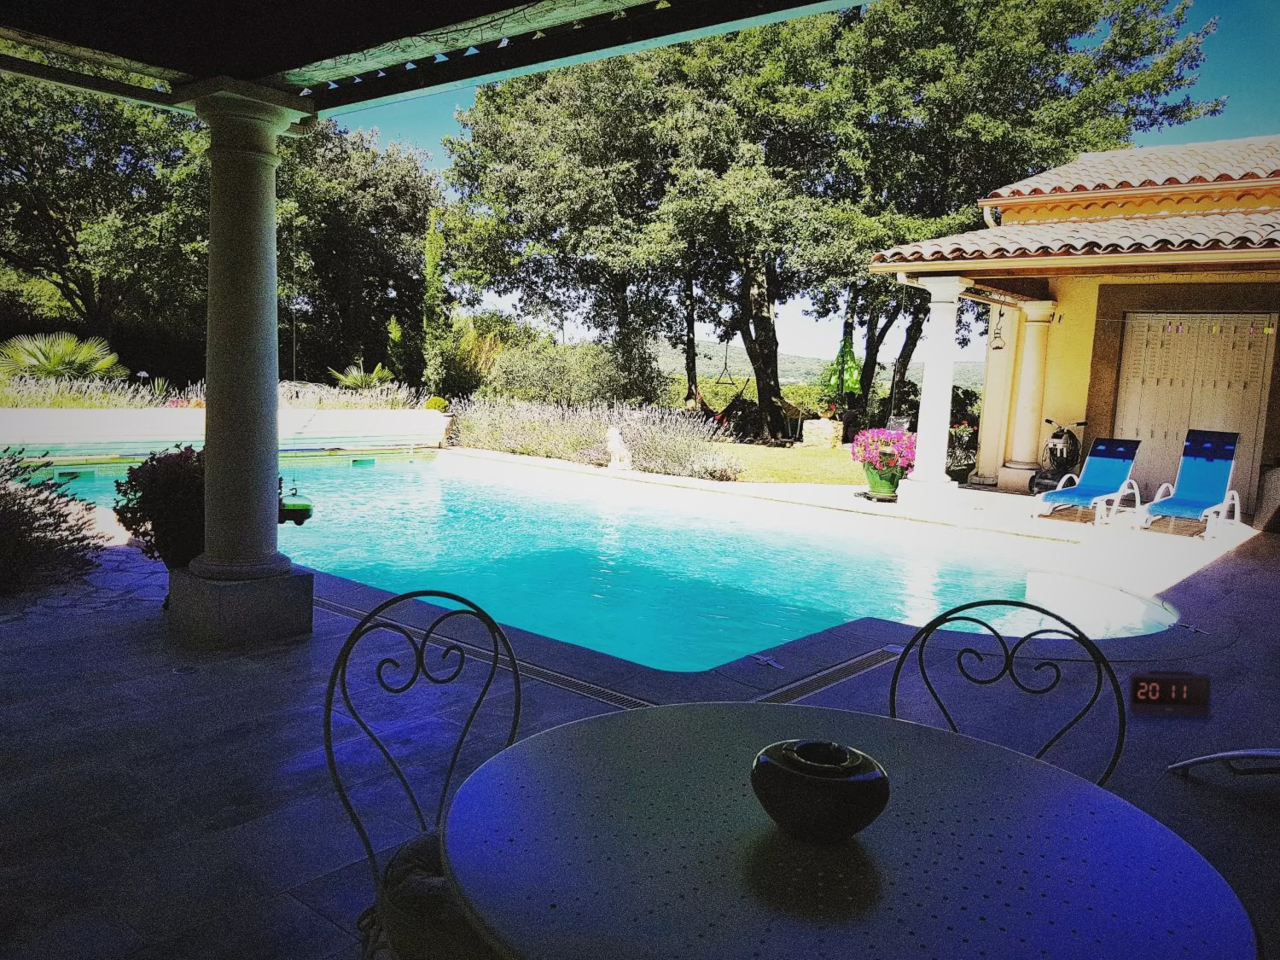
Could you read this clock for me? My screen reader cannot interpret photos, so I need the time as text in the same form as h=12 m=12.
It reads h=20 m=11
